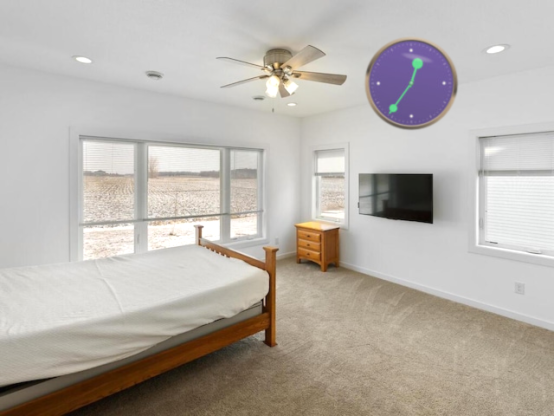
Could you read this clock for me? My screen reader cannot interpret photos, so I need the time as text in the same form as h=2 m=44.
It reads h=12 m=36
